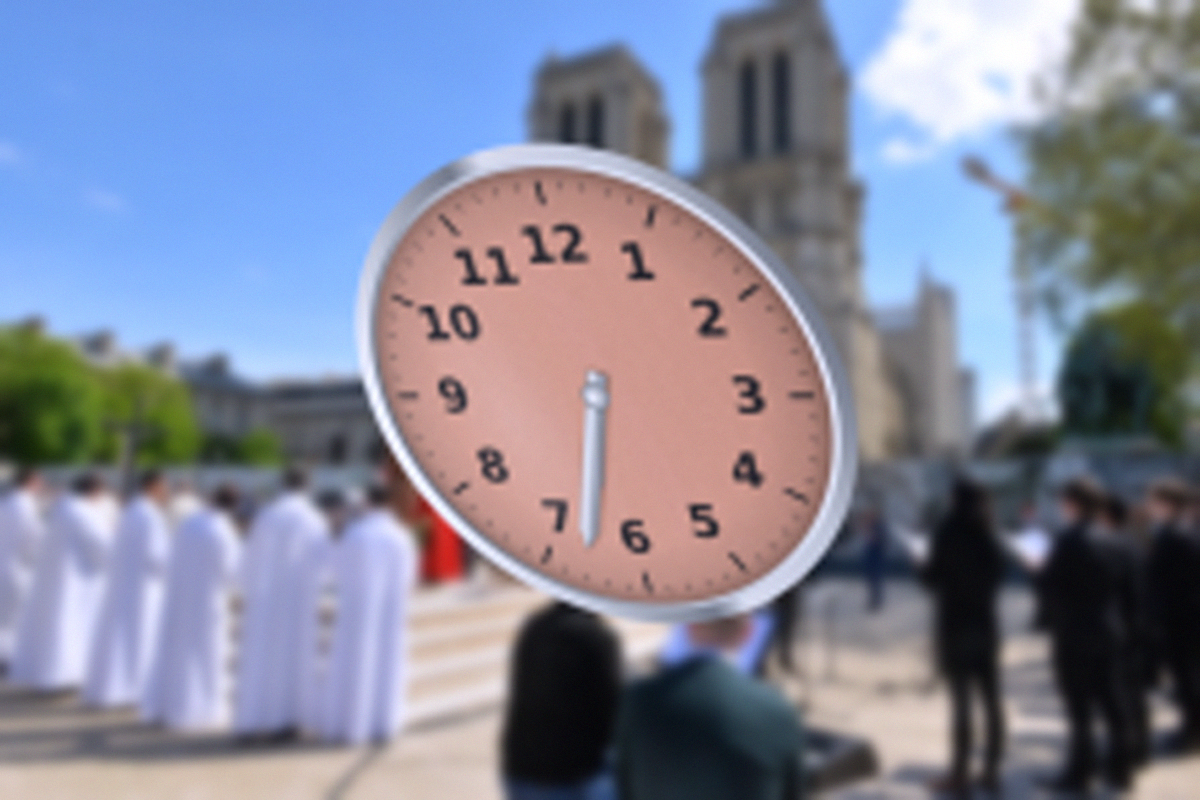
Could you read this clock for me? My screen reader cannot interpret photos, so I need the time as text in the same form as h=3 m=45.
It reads h=6 m=33
